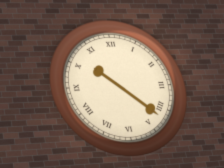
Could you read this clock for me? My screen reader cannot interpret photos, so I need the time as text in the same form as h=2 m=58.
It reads h=10 m=22
